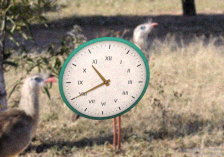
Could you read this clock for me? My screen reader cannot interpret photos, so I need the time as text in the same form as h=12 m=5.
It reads h=10 m=40
